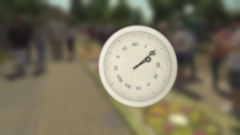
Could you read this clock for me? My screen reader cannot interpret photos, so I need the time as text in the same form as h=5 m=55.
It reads h=2 m=9
